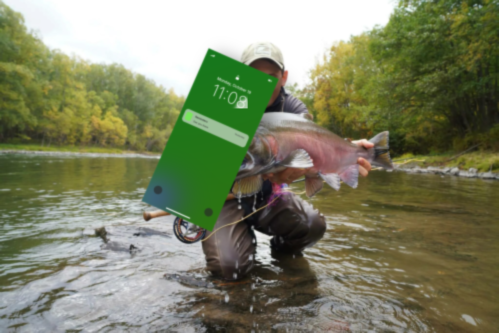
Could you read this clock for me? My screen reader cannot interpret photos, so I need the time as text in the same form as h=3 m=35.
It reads h=11 m=8
